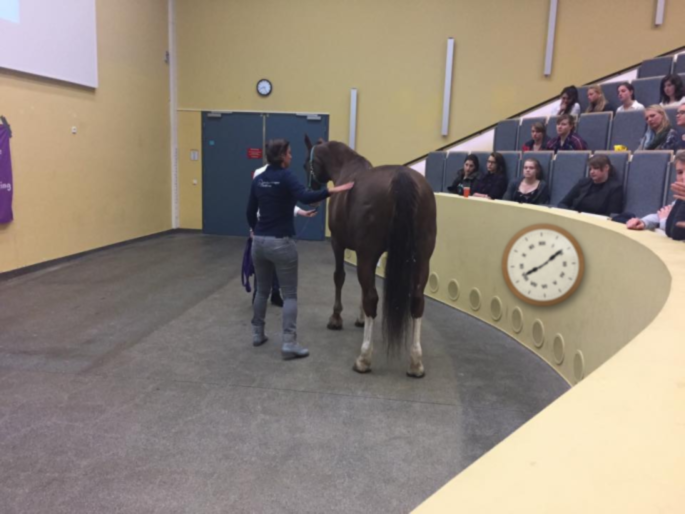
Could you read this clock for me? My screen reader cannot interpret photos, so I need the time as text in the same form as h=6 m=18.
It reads h=8 m=9
